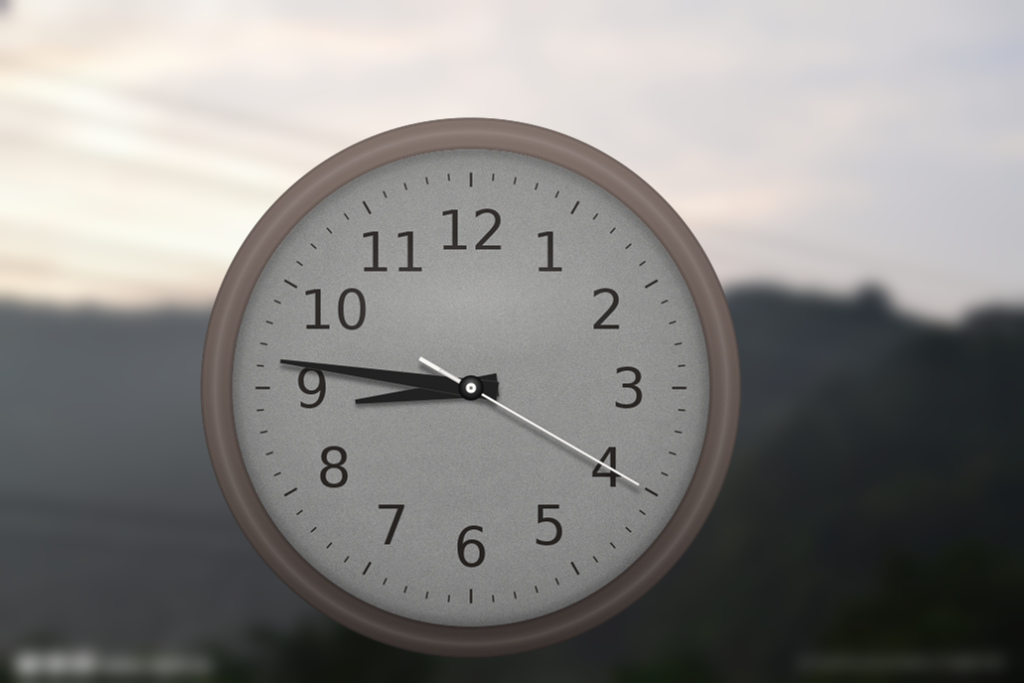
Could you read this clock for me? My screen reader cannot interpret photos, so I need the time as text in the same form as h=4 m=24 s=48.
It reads h=8 m=46 s=20
